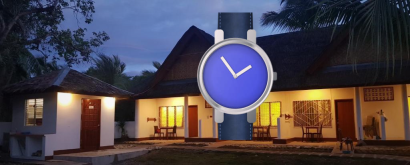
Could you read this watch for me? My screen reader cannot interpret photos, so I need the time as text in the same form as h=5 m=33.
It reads h=1 m=54
